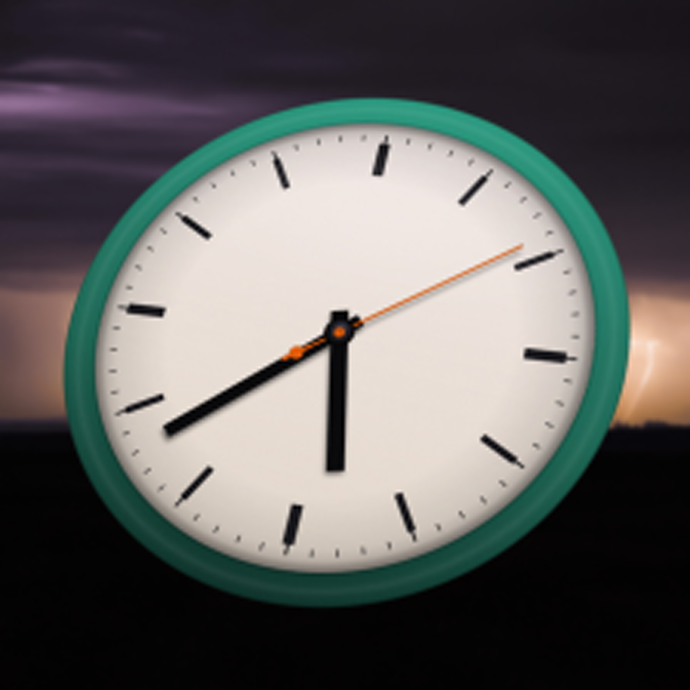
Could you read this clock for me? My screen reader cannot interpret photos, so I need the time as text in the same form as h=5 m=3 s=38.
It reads h=5 m=38 s=9
